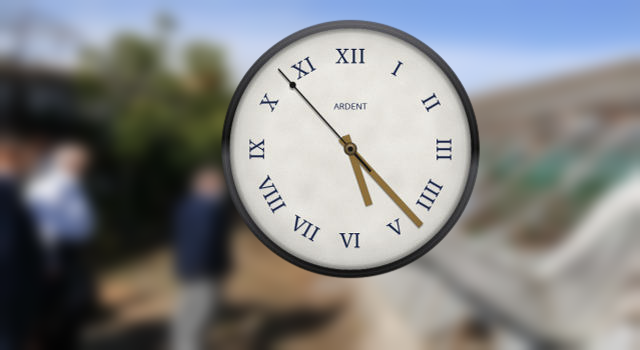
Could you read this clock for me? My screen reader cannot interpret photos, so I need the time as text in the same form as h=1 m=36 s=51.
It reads h=5 m=22 s=53
